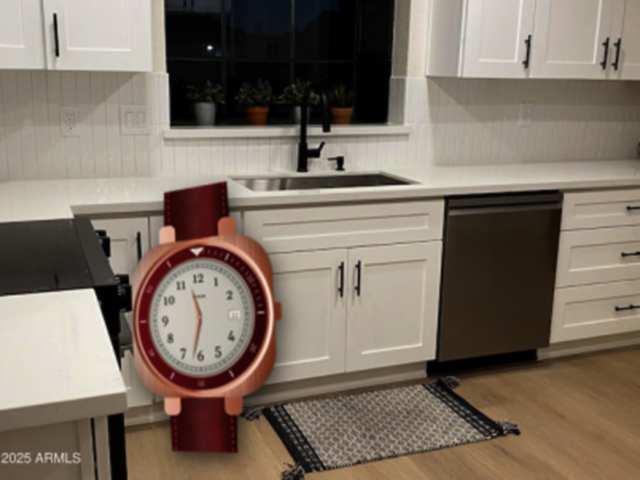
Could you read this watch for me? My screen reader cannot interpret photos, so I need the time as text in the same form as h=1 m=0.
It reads h=11 m=32
